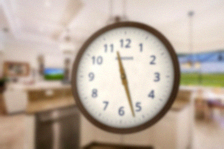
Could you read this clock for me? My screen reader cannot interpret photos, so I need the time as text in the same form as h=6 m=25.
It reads h=11 m=27
